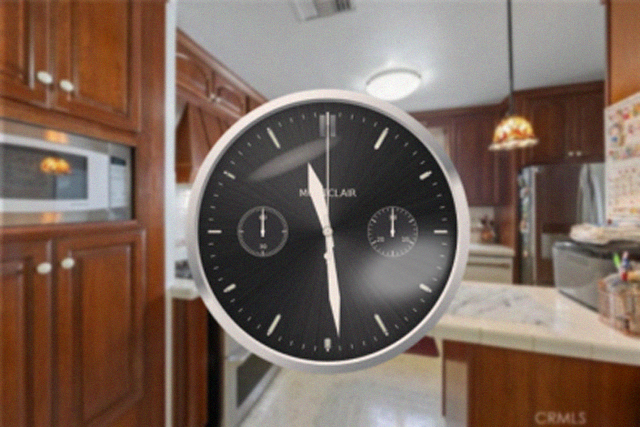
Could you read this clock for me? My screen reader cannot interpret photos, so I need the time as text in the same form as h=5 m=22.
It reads h=11 m=29
